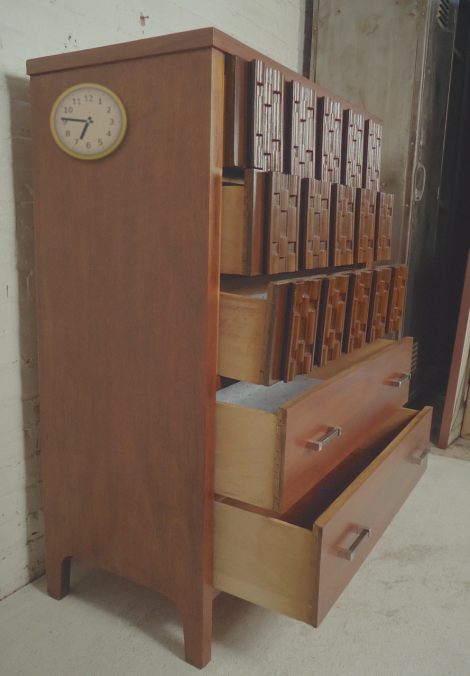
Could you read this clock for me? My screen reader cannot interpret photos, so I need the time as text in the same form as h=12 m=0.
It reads h=6 m=46
